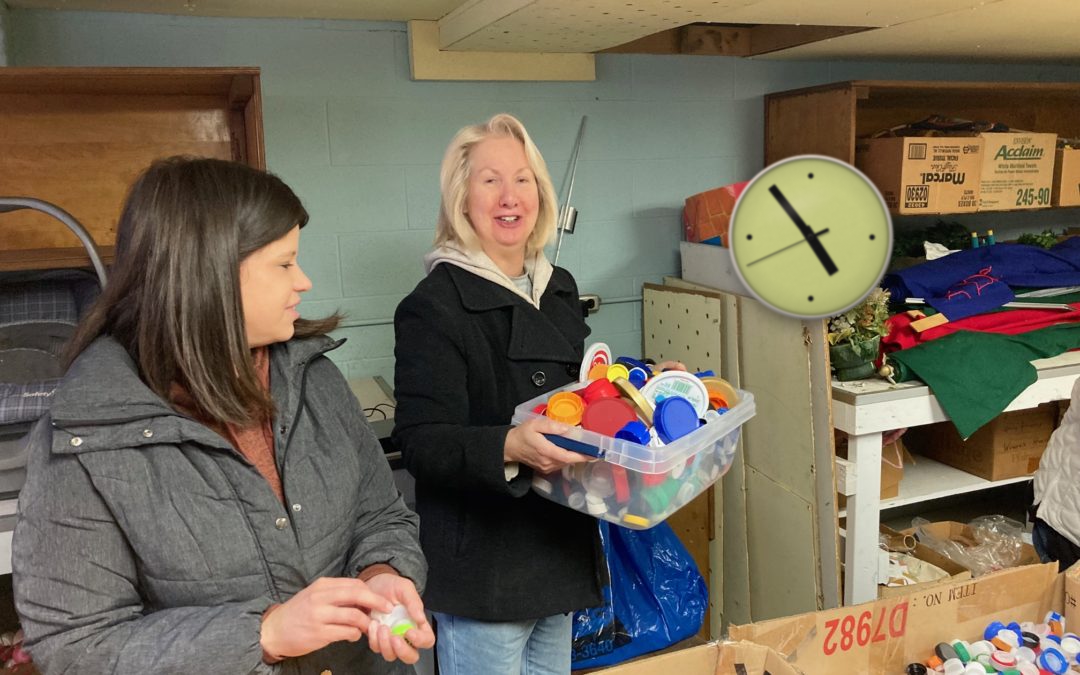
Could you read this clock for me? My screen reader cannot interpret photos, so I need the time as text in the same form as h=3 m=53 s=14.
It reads h=4 m=53 s=41
